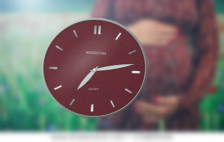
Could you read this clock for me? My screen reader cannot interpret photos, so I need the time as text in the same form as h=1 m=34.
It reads h=7 m=13
